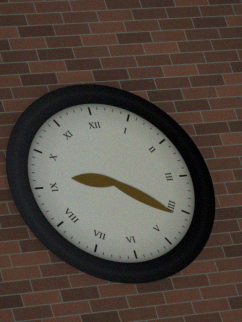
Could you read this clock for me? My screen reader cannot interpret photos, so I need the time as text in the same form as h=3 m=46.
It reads h=9 m=21
